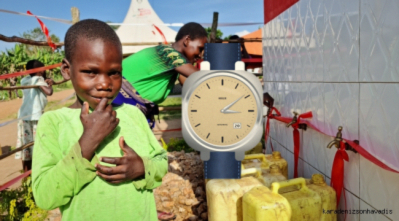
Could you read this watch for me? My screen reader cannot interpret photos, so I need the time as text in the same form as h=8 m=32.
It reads h=3 m=9
